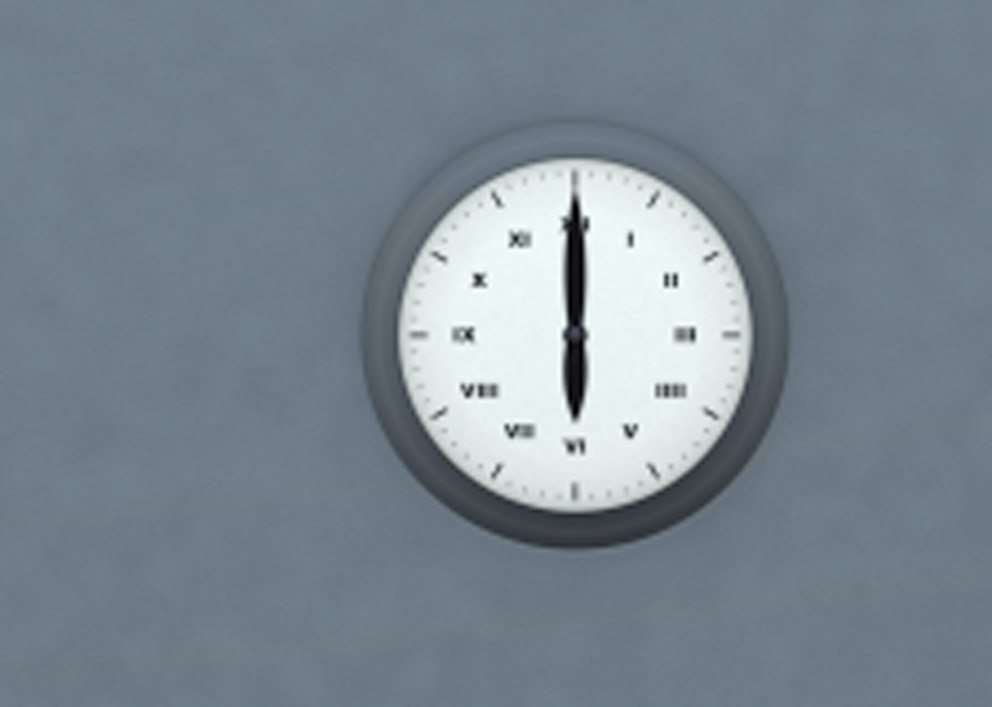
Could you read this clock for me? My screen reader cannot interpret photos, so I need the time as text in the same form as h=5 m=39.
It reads h=6 m=0
